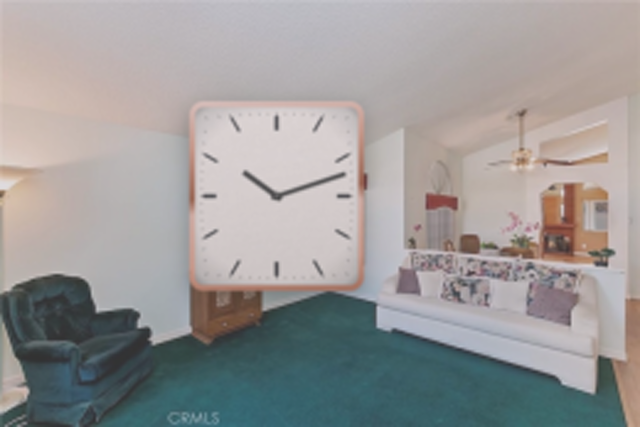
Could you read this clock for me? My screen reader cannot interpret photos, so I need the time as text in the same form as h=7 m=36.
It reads h=10 m=12
